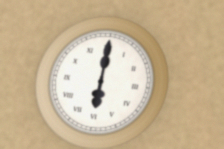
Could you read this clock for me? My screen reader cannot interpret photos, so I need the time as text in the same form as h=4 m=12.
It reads h=6 m=0
